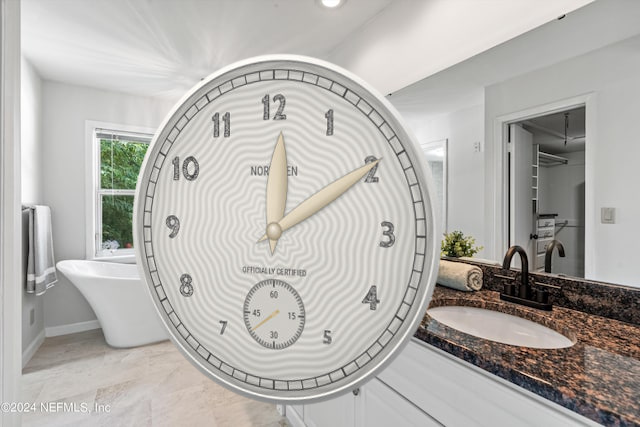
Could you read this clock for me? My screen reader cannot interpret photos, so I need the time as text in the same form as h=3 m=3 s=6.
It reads h=12 m=9 s=39
